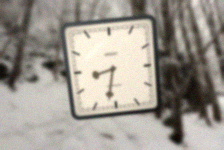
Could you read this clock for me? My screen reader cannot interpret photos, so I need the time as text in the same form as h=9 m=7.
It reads h=8 m=32
